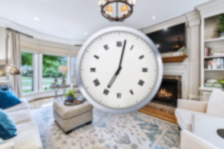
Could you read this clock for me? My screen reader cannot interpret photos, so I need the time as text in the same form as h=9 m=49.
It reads h=7 m=2
